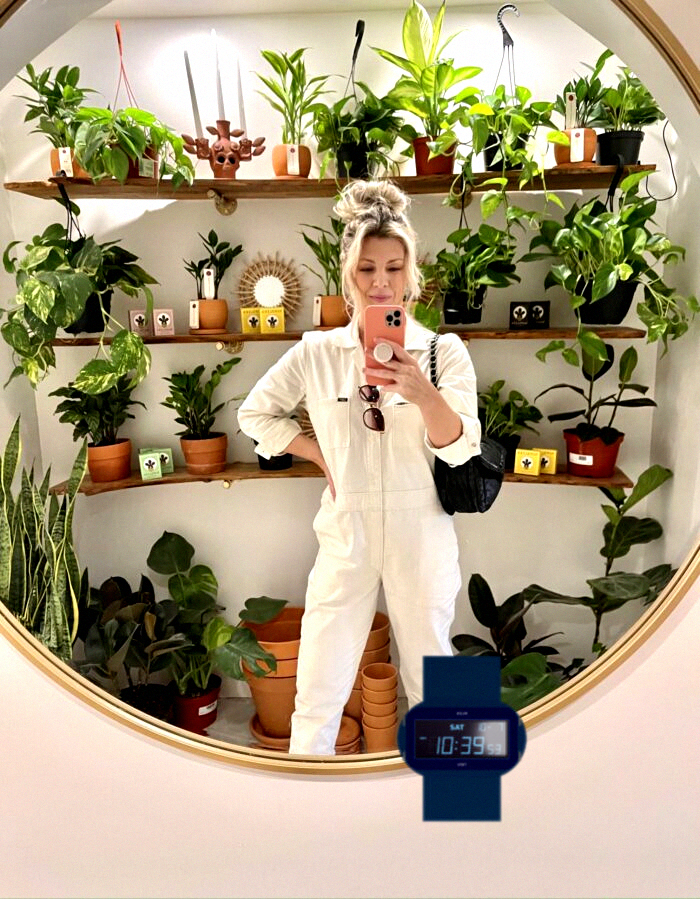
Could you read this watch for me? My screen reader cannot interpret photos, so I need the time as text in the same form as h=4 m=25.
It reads h=10 m=39
